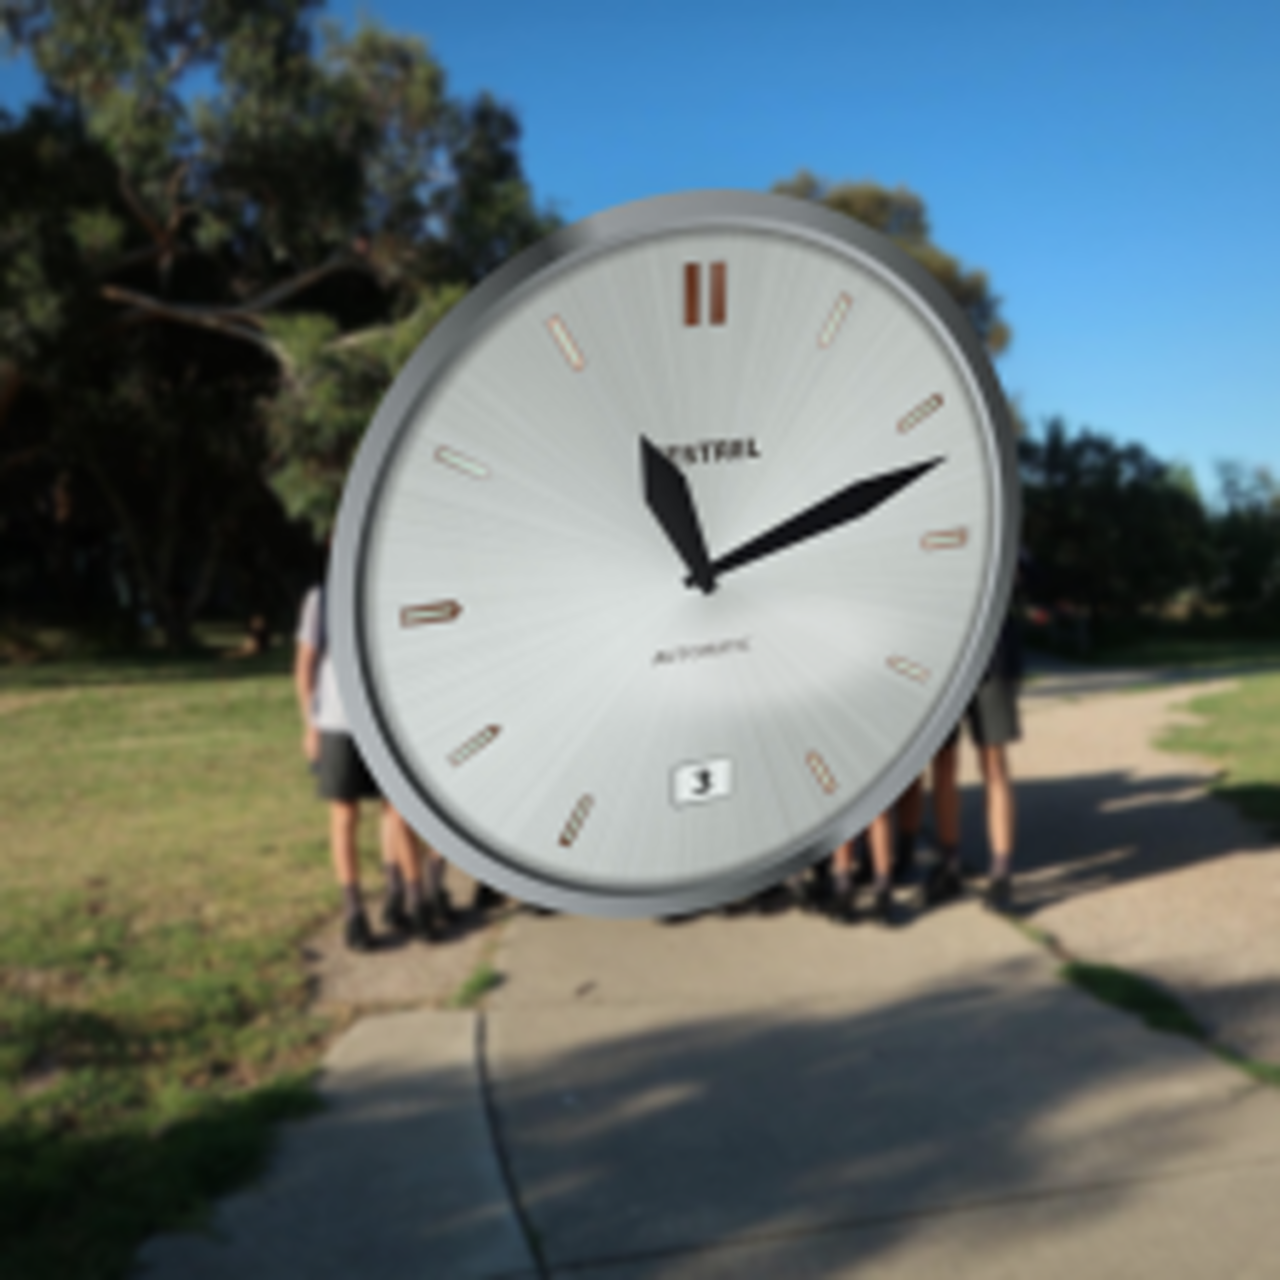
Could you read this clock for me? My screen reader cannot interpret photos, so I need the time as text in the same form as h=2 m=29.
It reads h=11 m=12
